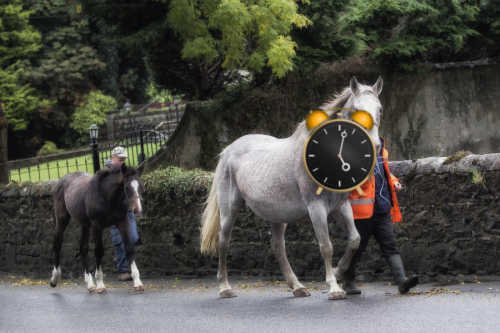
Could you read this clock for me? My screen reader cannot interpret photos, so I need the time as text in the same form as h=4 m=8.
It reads h=5 m=2
